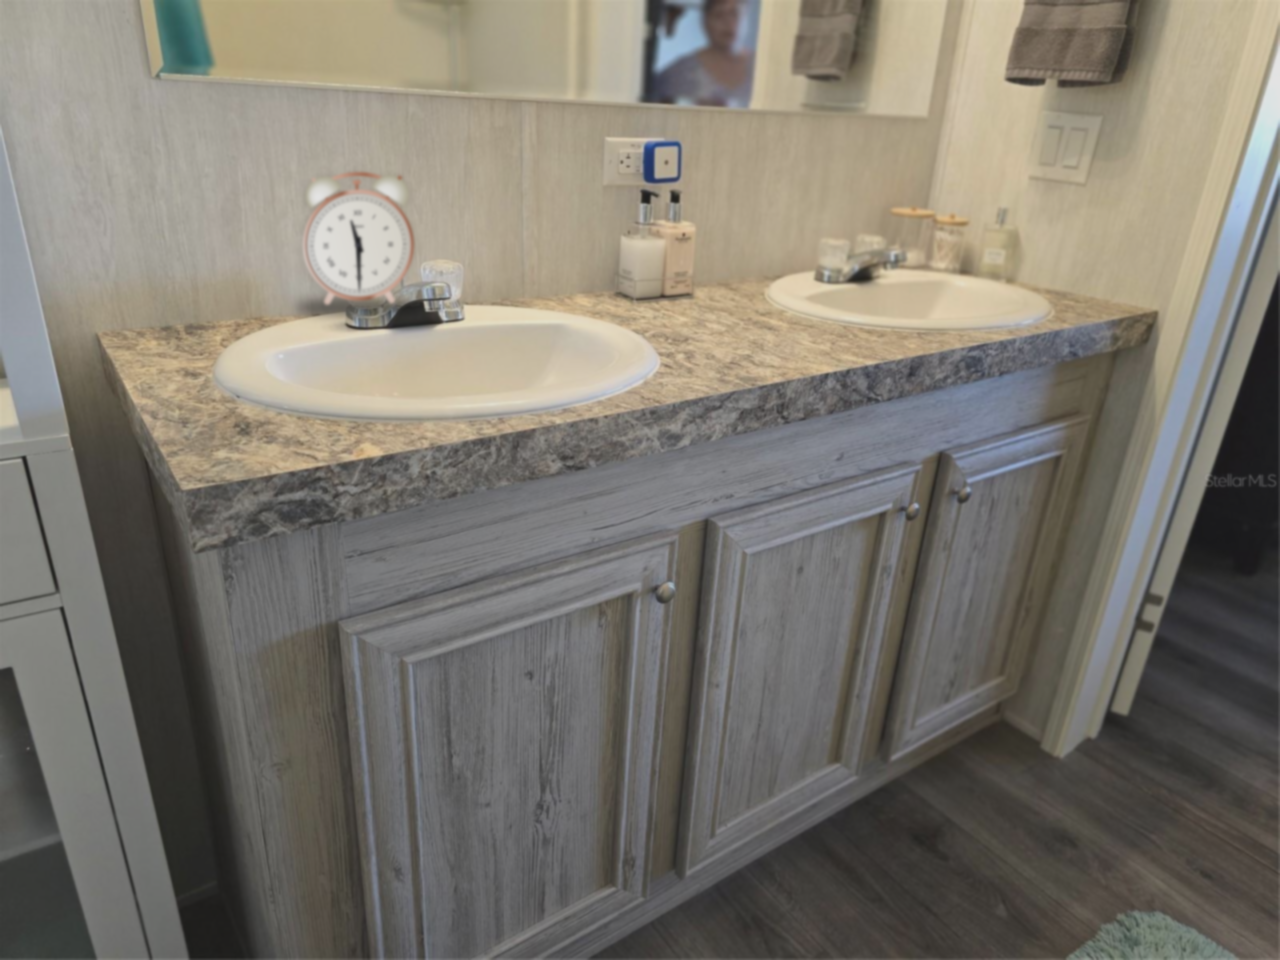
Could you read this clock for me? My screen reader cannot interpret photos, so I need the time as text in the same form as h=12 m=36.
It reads h=11 m=30
